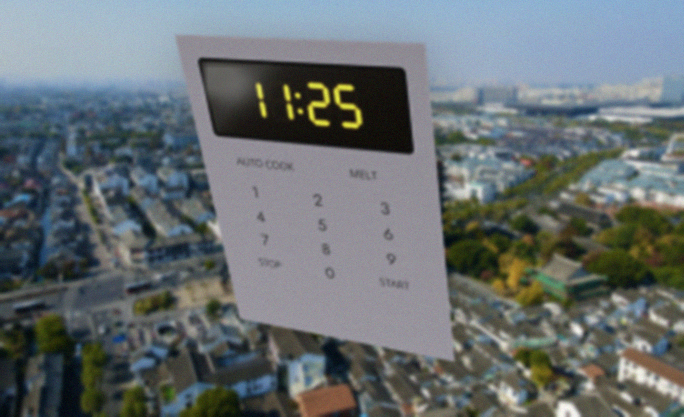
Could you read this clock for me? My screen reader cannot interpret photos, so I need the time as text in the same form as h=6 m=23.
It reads h=11 m=25
